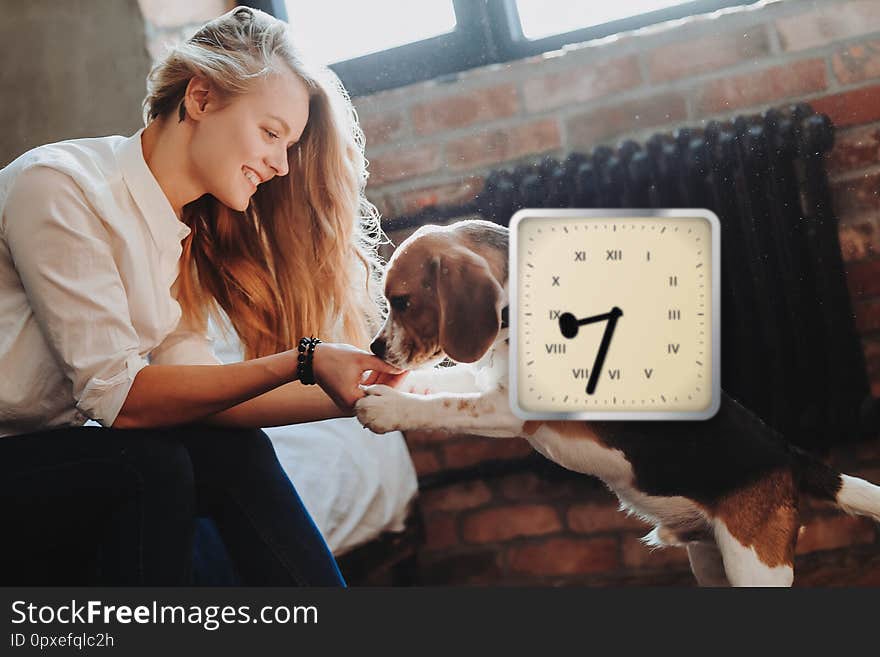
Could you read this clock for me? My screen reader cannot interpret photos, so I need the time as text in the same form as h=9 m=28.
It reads h=8 m=33
